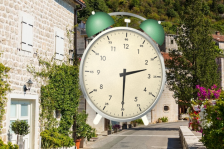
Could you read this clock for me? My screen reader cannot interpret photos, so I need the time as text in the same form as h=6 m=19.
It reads h=2 m=30
